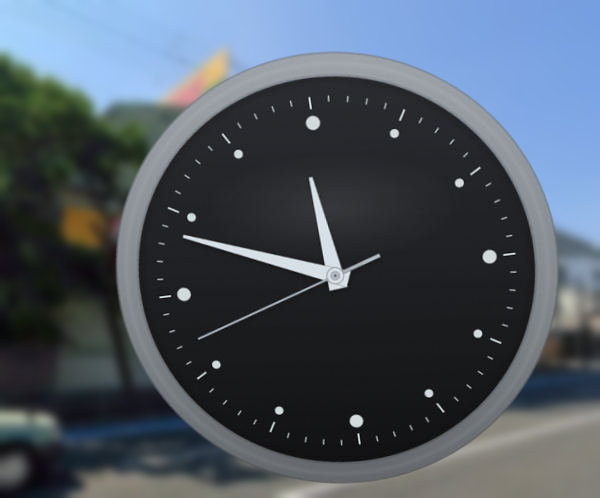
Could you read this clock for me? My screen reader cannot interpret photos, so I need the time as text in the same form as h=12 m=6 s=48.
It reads h=11 m=48 s=42
